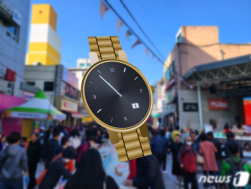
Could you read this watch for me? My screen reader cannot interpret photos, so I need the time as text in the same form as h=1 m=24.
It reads h=10 m=54
